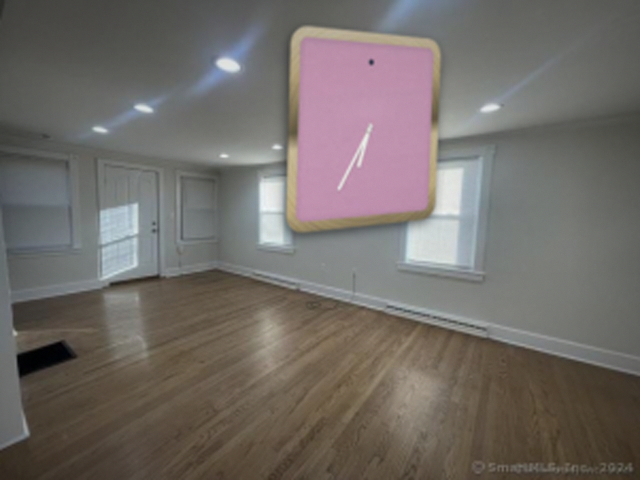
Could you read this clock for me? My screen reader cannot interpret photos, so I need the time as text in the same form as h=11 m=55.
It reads h=6 m=35
